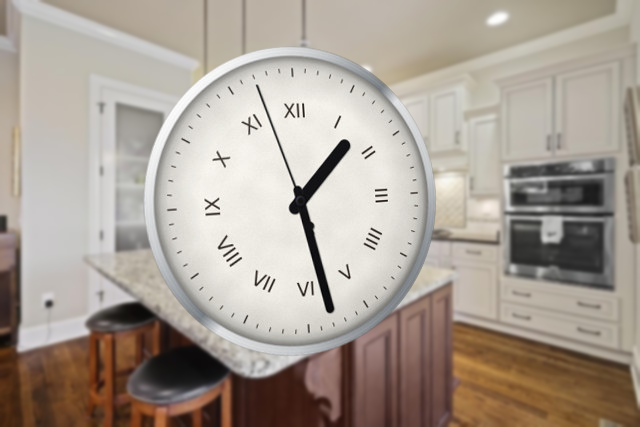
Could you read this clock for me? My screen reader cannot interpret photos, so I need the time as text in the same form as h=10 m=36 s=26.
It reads h=1 m=27 s=57
